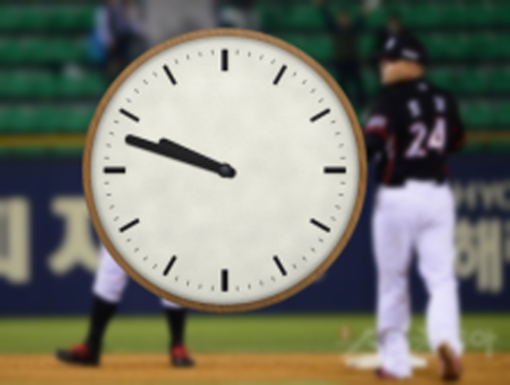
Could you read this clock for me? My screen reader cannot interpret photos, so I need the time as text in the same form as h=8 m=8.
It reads h=9 m=48
